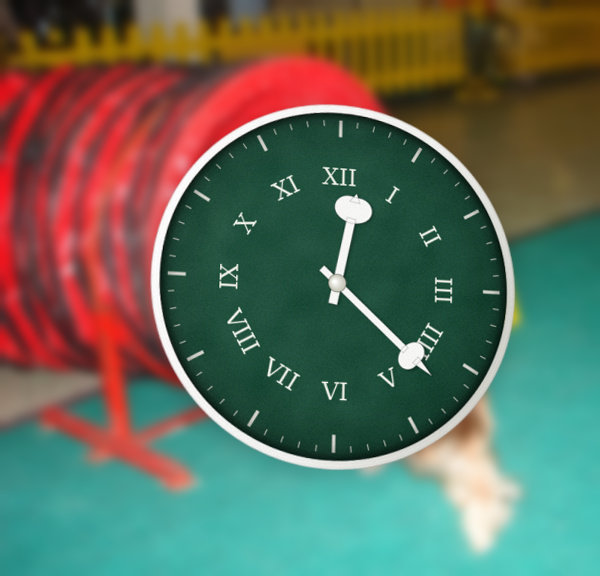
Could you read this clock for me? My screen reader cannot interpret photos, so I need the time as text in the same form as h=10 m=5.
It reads h=12 m=22
